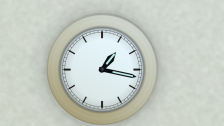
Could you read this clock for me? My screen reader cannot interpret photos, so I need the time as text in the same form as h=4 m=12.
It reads h=1 m=17
